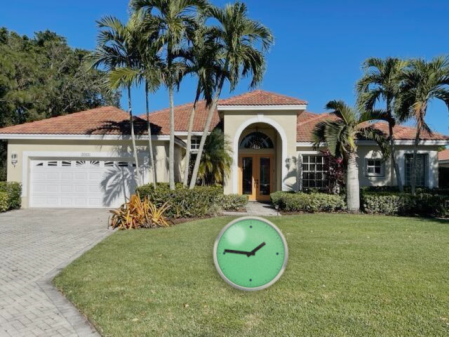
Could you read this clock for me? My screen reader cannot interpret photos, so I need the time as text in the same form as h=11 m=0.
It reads h=1 m=46
